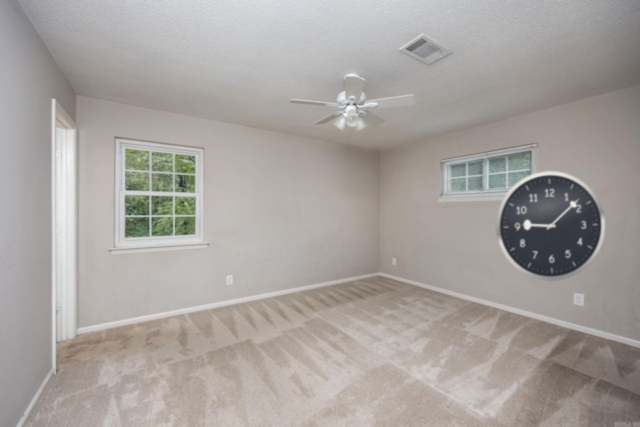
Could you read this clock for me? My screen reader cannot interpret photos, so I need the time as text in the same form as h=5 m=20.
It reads h=9 m=8
